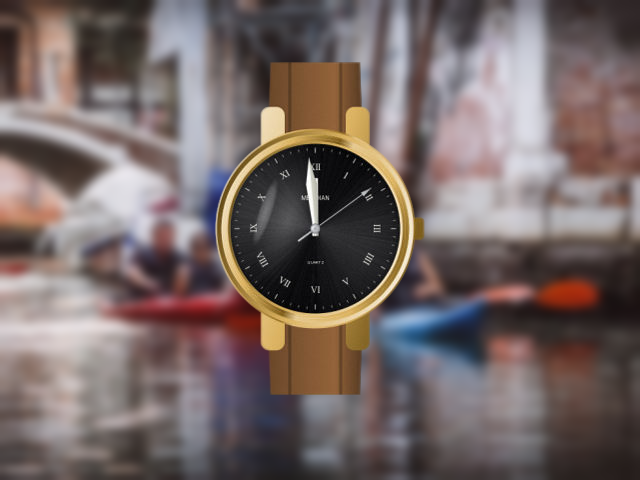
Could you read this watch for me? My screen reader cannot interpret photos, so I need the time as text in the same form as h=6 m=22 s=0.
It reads h=11 m=59 s=9
